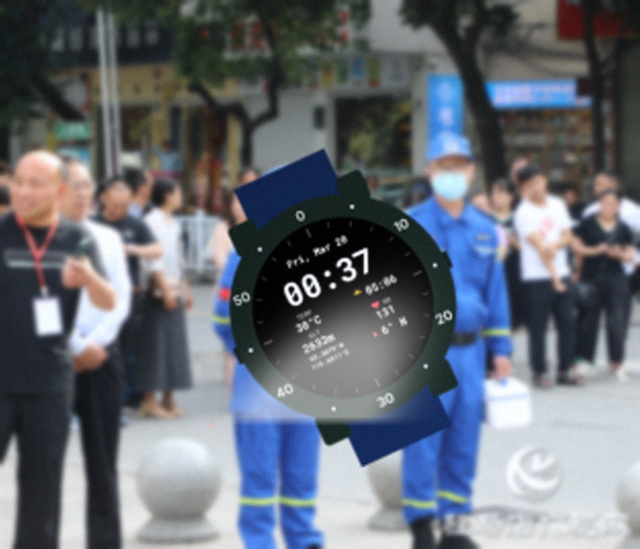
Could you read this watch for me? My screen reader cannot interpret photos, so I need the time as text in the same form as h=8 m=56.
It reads h=0 m=37
